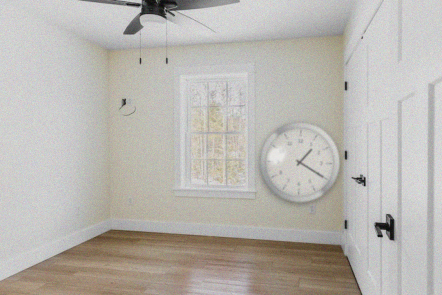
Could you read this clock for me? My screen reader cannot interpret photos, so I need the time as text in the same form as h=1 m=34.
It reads h=1 m=20
